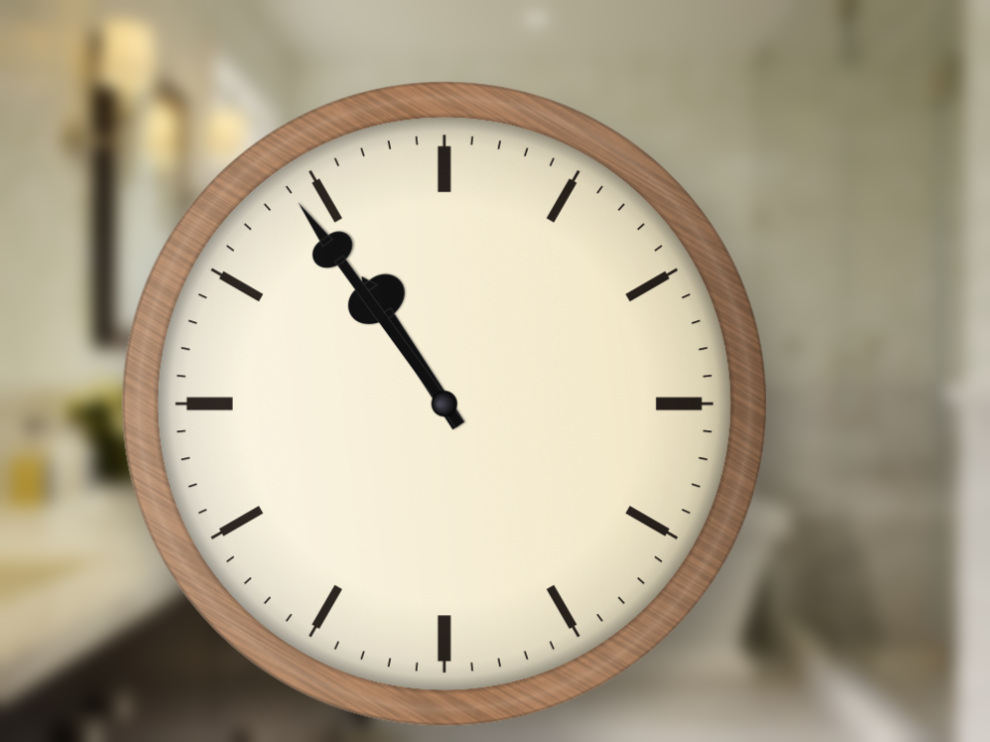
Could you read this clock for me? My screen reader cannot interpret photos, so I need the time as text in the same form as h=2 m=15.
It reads h=10 m=54
